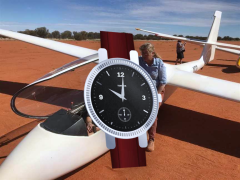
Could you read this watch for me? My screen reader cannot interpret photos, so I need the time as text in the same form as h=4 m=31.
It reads h=10 m=1
